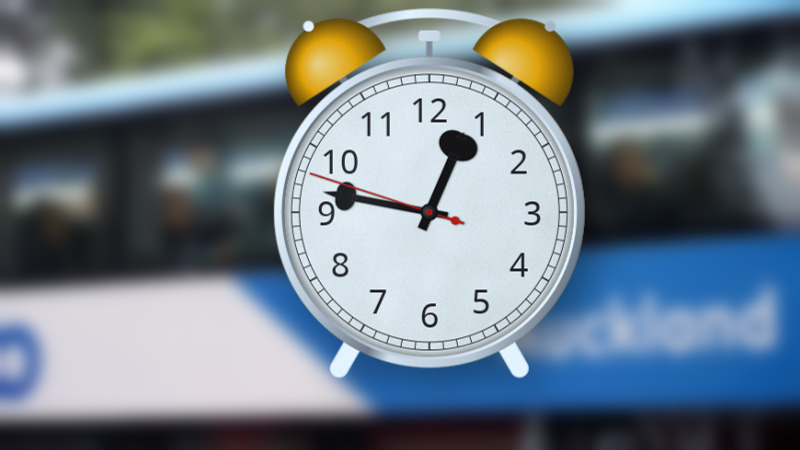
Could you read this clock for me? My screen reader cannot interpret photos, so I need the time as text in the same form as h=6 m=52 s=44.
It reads h=12 m=46 s=48
